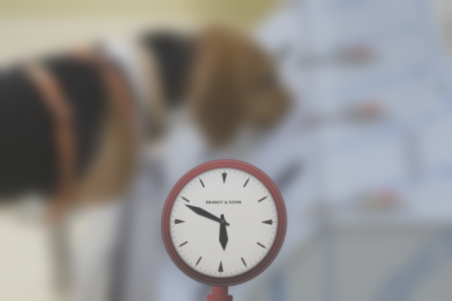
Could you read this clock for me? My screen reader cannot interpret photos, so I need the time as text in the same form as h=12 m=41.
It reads h=5 m=49
